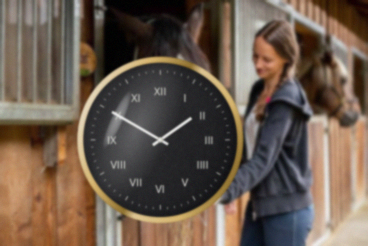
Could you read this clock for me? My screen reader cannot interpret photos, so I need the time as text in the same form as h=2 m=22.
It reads h=1 m=50
